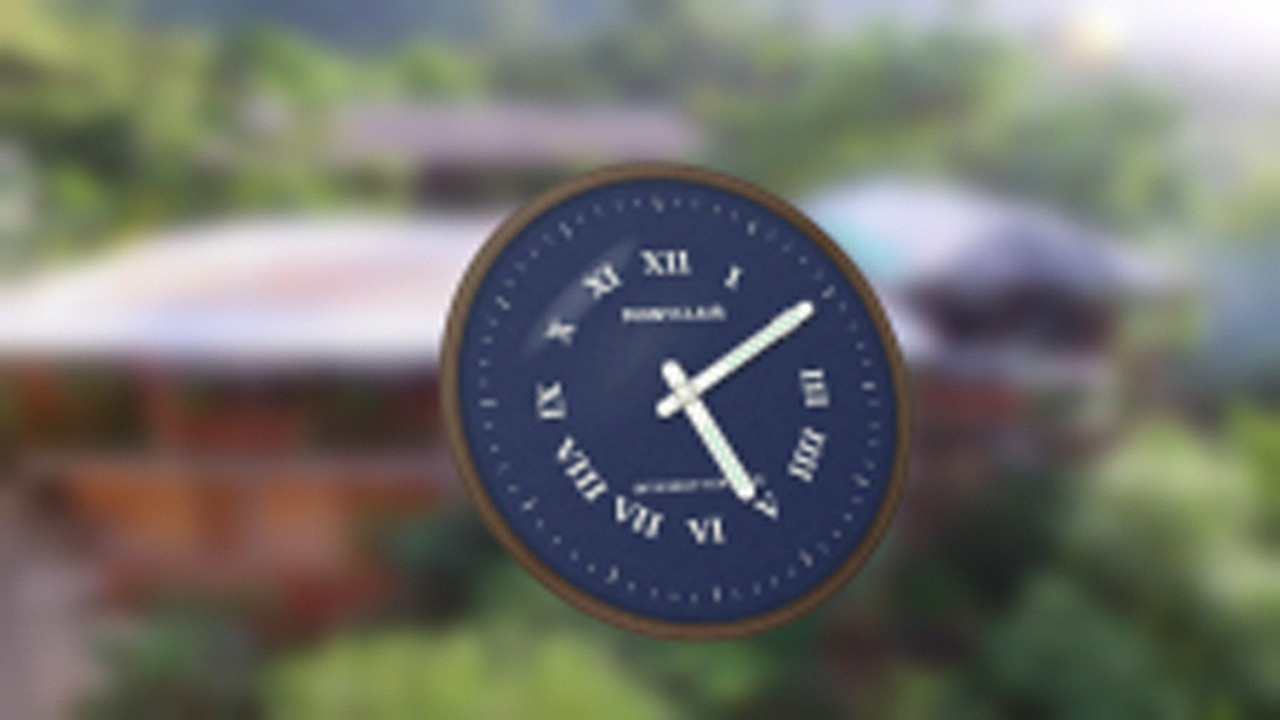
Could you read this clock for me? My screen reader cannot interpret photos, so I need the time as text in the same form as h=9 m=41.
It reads h=5 m=10
